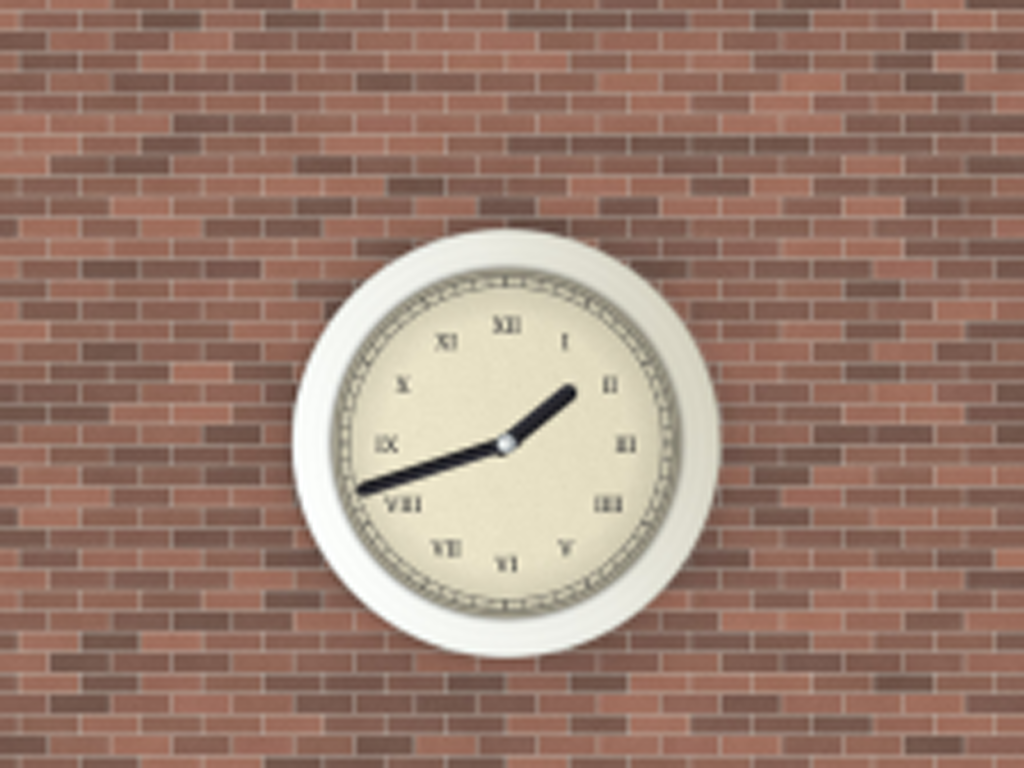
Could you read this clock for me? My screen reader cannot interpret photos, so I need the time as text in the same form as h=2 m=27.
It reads h=1 m=42
